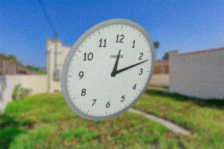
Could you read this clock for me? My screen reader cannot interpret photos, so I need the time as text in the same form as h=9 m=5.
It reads h=12 m=12
